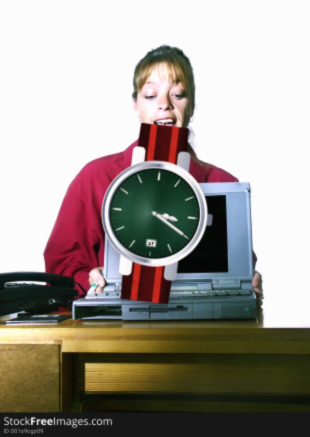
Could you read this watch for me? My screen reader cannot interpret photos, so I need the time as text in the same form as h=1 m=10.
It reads h=3 m=20
